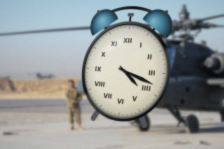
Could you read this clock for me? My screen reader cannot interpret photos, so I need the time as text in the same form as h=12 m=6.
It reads h=4 m=18
